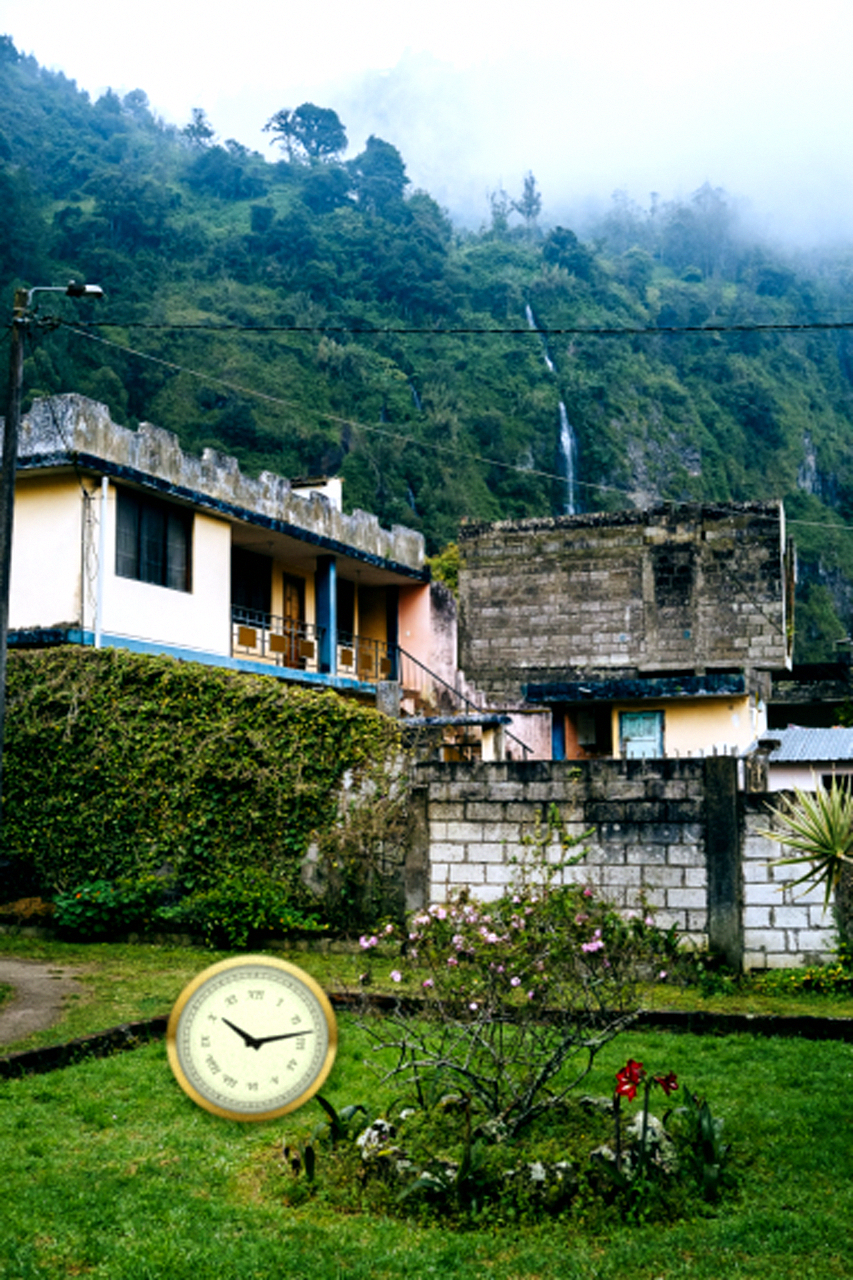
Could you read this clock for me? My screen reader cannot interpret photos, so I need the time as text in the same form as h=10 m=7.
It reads h=10 m=13
